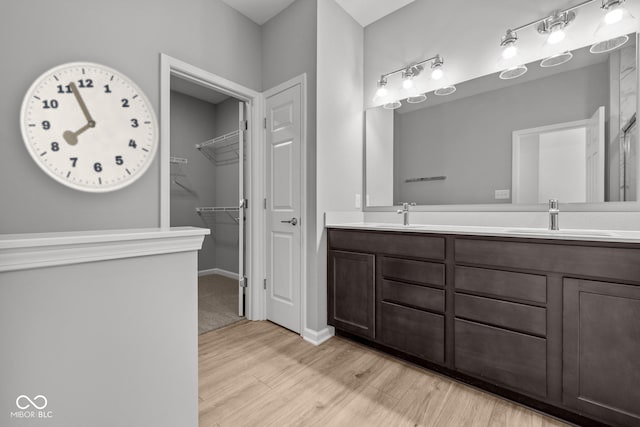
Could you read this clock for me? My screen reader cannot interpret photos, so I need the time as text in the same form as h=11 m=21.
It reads h=7 m=57
